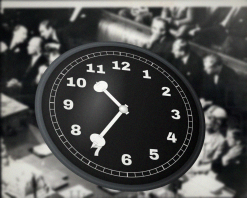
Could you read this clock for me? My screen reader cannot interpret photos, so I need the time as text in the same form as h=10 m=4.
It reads h=10 m=36
